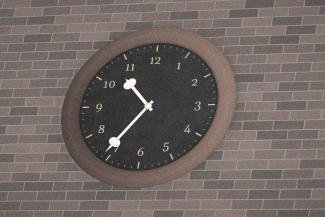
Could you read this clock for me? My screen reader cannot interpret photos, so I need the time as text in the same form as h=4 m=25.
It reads h=10 m=36
